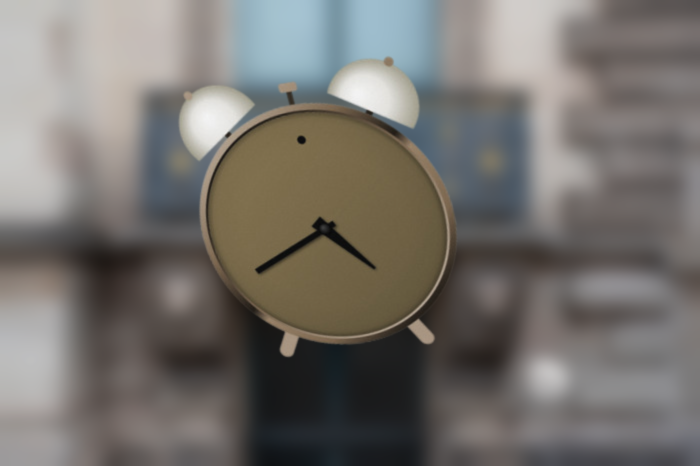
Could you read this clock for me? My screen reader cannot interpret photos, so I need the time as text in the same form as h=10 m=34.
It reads h=4 m=41
